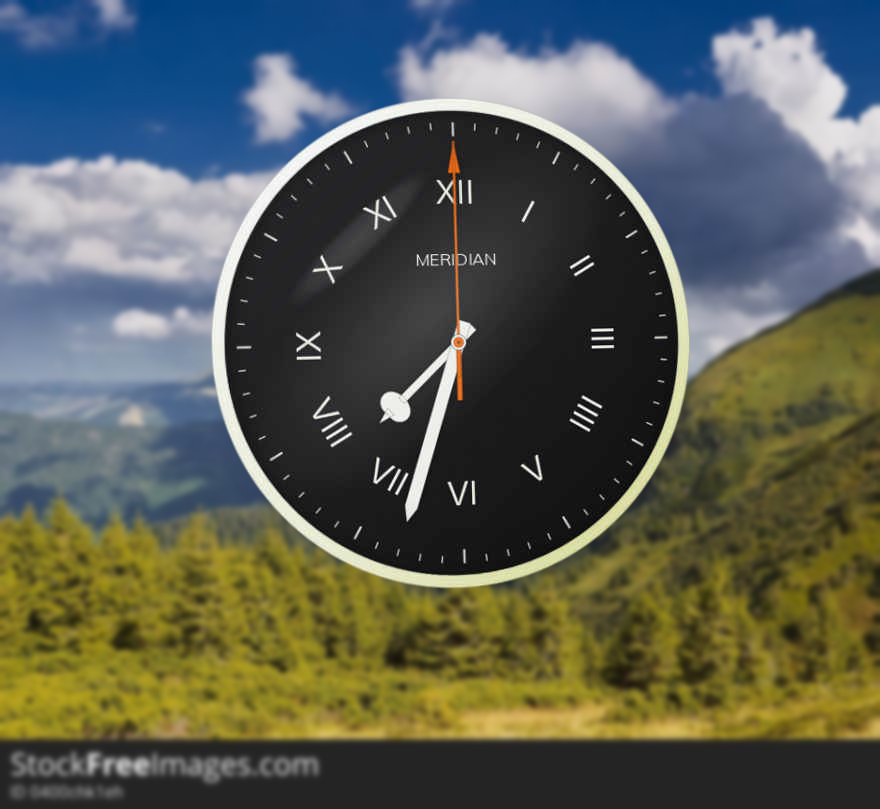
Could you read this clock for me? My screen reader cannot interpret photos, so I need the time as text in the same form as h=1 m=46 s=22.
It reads h=7 m=33 s=0
